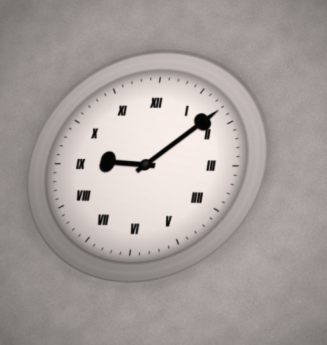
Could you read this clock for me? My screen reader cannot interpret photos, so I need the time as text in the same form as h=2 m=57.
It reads h=9 m=8
